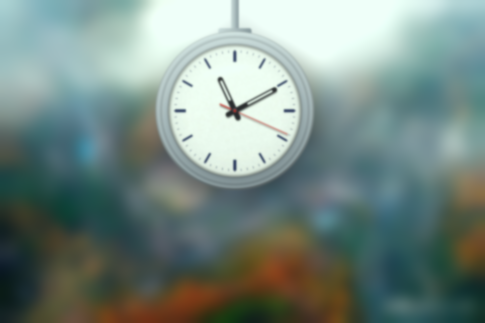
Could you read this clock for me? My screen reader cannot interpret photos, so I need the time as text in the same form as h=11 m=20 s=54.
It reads h=11 m=10 s=19
